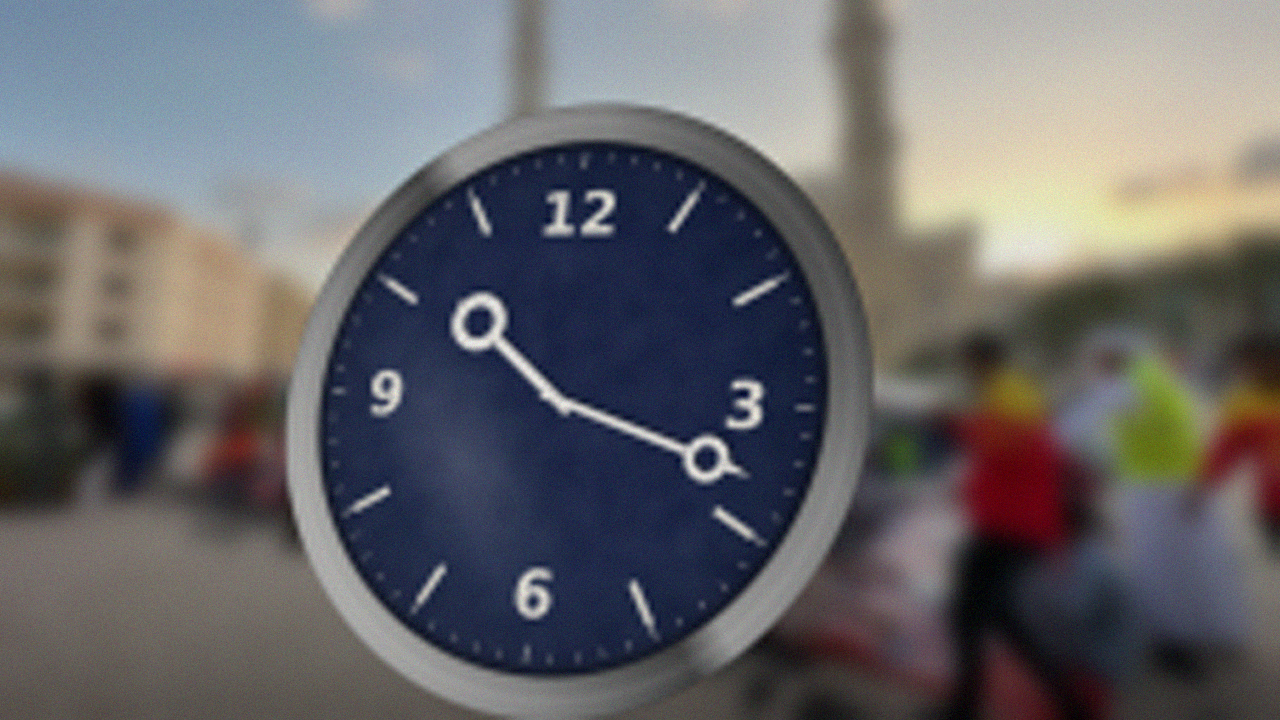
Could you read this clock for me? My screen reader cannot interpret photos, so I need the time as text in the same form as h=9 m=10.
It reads h=10 m=18
